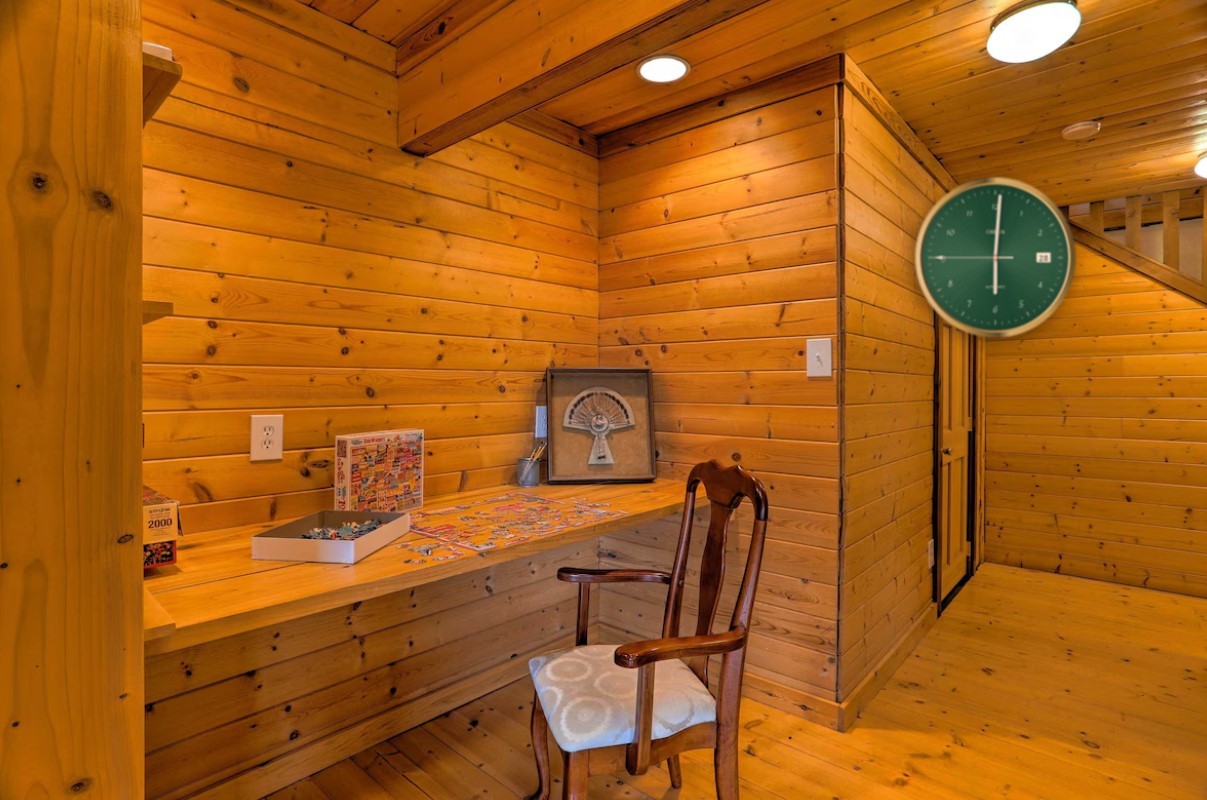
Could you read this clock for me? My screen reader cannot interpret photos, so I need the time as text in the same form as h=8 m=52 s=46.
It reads h=6 m=0 s=45
